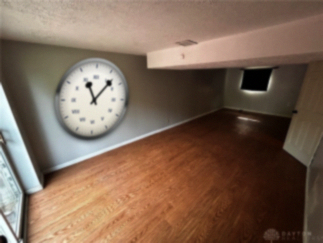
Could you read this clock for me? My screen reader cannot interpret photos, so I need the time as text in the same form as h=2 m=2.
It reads h=11 m=7
